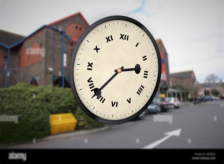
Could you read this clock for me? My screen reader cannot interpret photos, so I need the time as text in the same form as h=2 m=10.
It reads h=2 m=37
